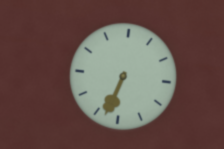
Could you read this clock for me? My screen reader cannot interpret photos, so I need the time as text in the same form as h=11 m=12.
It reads h=6 m=33
